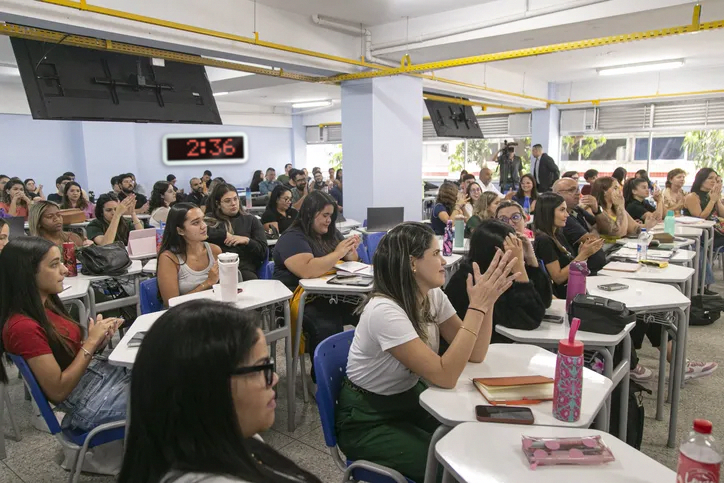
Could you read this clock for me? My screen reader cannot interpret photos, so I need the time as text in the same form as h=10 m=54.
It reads h=2 m=36
